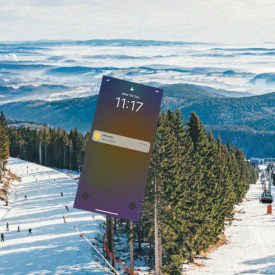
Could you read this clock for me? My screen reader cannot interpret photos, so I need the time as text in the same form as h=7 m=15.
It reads h=11 m=17
